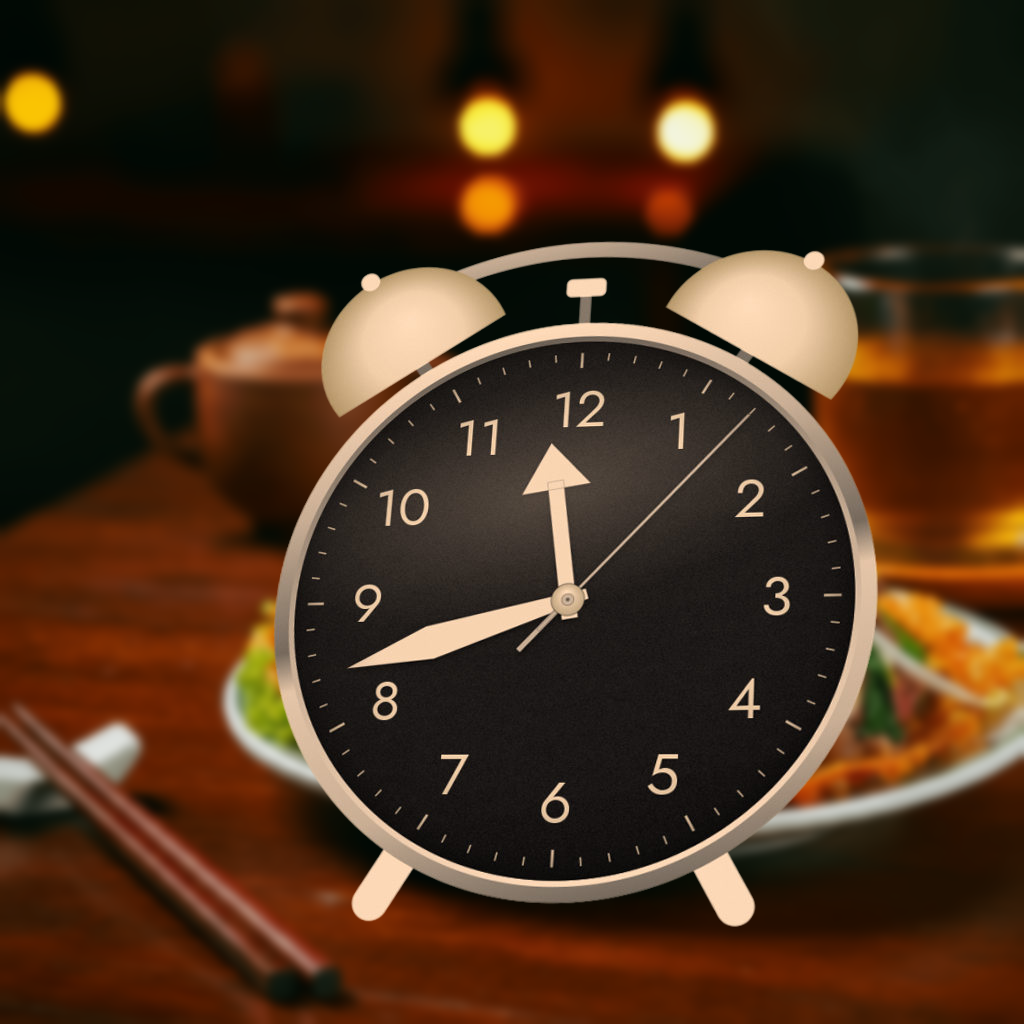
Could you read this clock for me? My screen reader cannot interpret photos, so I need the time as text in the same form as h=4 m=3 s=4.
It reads h=11 m=42 s=7
